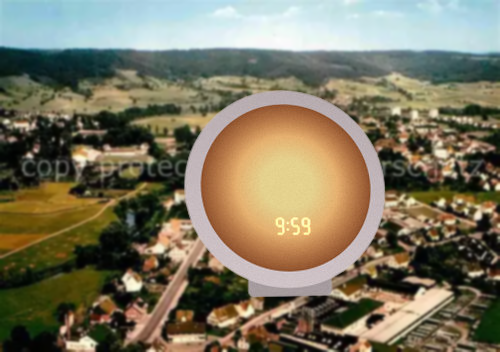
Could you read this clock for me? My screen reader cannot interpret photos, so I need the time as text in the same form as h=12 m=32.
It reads h=9 m=59
